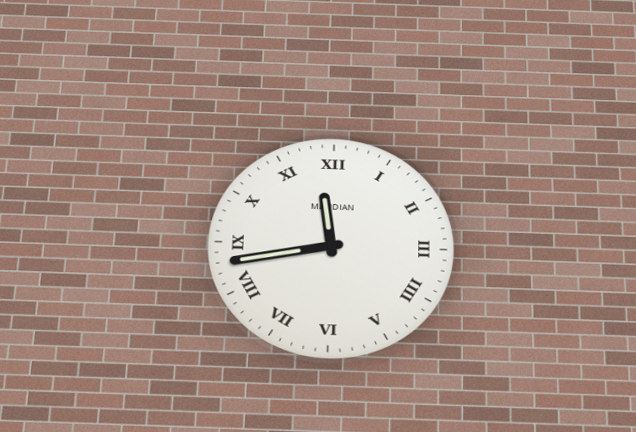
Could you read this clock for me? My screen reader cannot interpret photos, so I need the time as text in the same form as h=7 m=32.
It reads h=11 m=43
